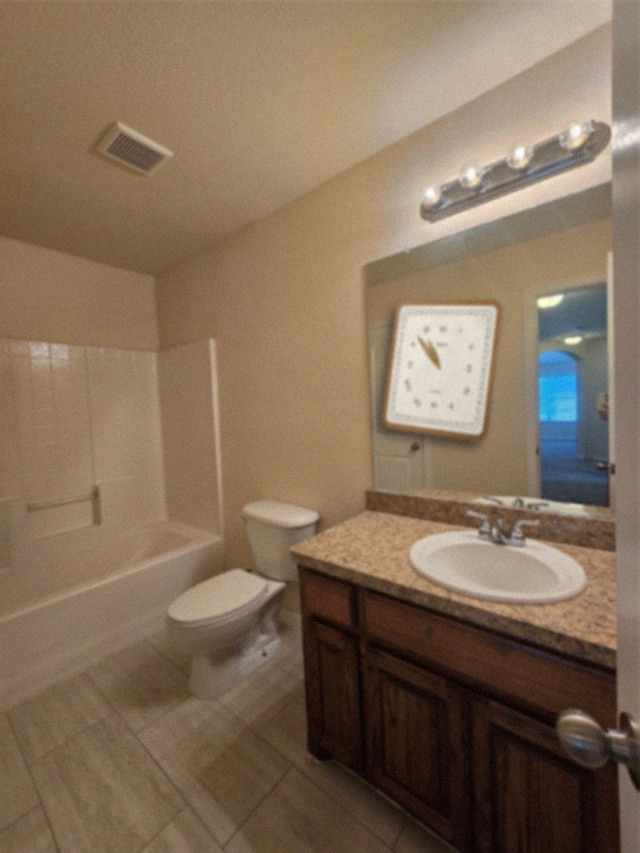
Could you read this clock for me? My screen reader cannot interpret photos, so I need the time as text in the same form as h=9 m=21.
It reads h=10 m=52
